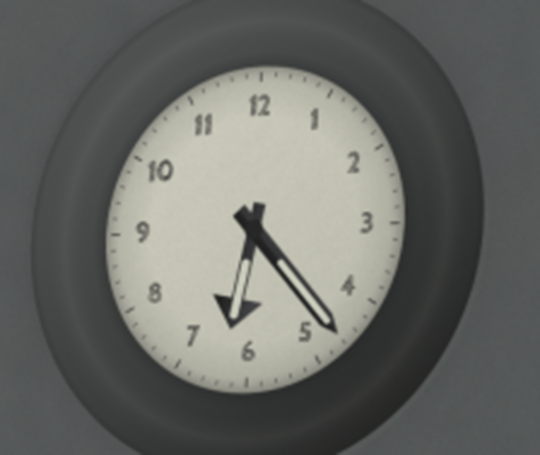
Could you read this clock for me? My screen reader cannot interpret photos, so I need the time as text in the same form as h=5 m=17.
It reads h=6 m=23
